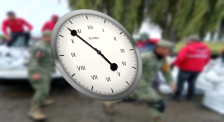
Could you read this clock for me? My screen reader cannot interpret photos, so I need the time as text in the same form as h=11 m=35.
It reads h=4 m=53
